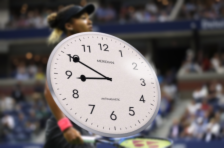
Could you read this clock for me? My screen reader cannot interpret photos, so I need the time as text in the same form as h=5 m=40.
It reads h=8 m=50
